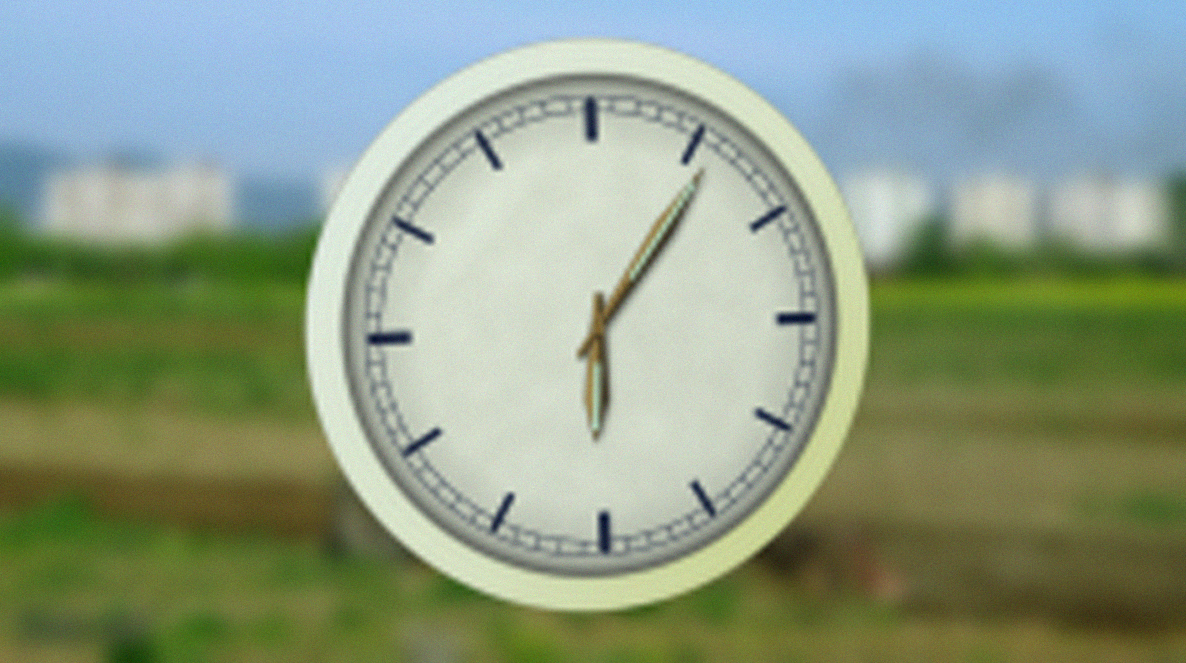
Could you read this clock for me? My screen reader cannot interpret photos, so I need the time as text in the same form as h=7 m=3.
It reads h=6 m=6
